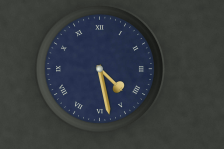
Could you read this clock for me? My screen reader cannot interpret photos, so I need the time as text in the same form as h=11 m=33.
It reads h=4 m=28
